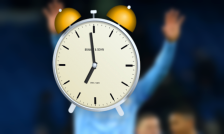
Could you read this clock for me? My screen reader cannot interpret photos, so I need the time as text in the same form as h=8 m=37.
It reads h=6 m=59
